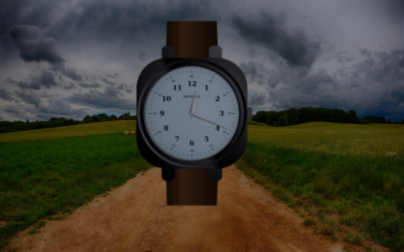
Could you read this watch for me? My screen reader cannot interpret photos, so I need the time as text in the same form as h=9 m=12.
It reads h=12 m=19
